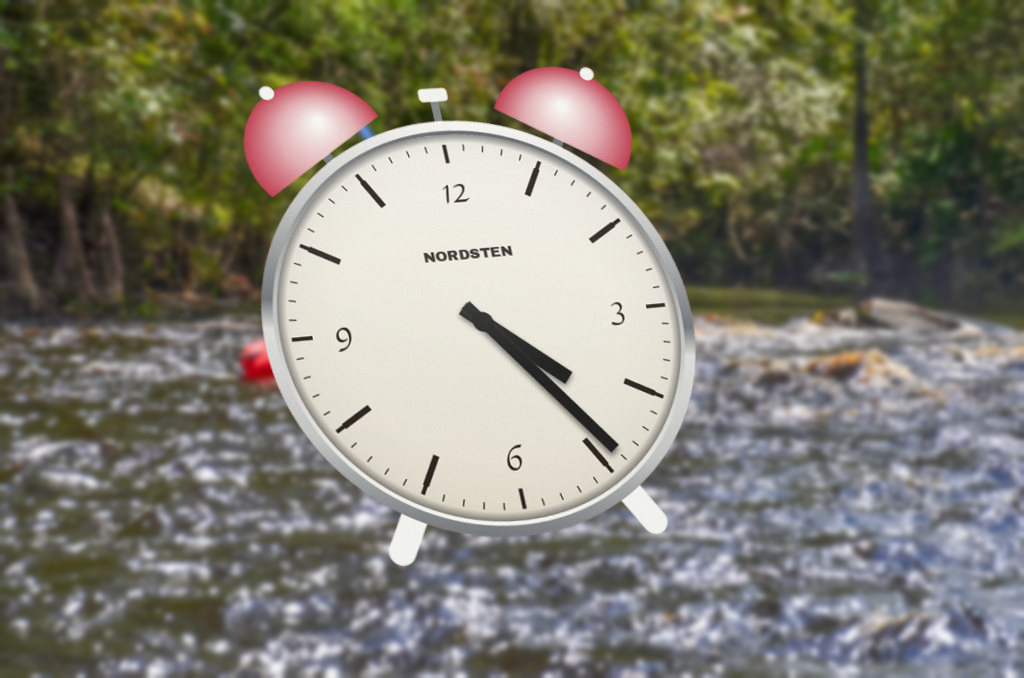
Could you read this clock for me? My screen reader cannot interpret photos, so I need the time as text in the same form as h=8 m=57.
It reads h=4 m=24
